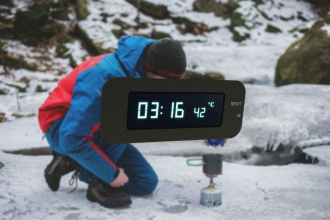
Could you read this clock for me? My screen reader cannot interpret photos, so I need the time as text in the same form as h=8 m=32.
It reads h=3 m=16
